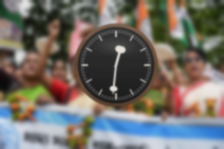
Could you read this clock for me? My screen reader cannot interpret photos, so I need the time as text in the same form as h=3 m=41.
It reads h=12 m=31
